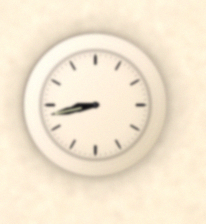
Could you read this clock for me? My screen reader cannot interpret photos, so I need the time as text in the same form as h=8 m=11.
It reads h=8 m=43
